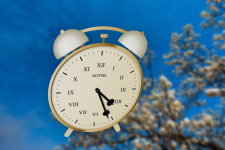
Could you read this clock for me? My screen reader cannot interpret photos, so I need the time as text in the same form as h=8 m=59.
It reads h=4 m=26
